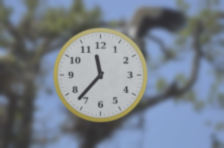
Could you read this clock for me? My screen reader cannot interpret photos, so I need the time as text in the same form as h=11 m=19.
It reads h=11 m=37
